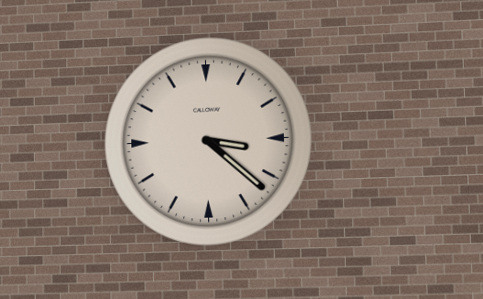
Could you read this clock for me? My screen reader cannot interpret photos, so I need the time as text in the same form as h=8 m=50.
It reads h=3 m=22
